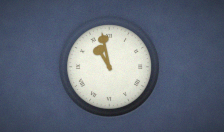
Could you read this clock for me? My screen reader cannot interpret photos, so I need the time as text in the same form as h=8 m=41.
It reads h=10 m=58
